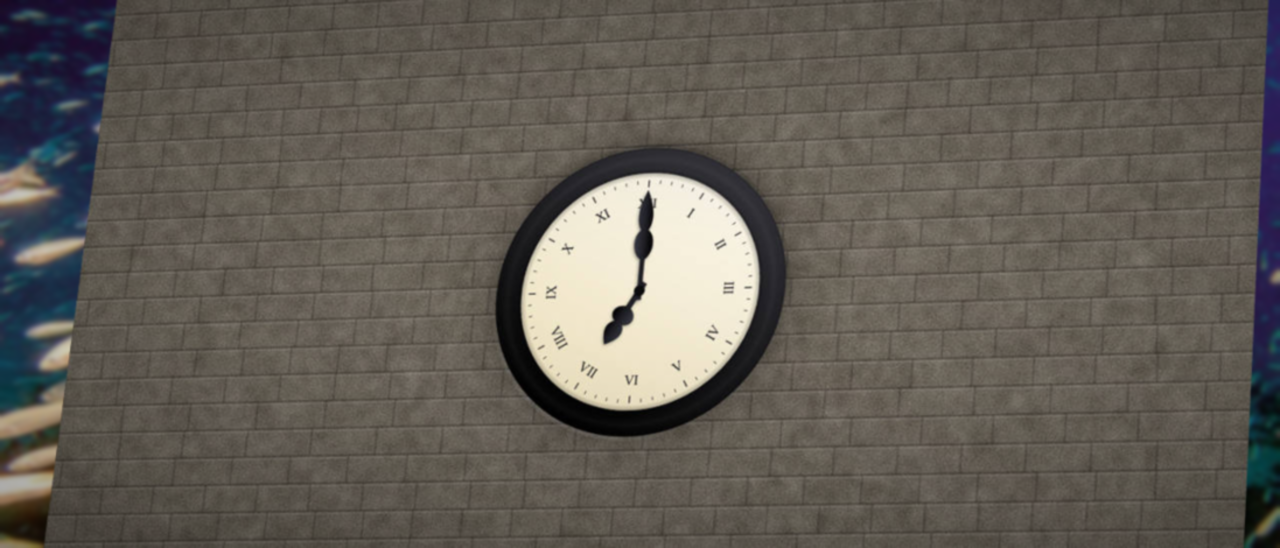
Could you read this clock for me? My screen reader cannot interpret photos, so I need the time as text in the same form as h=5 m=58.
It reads h=7 m=0
